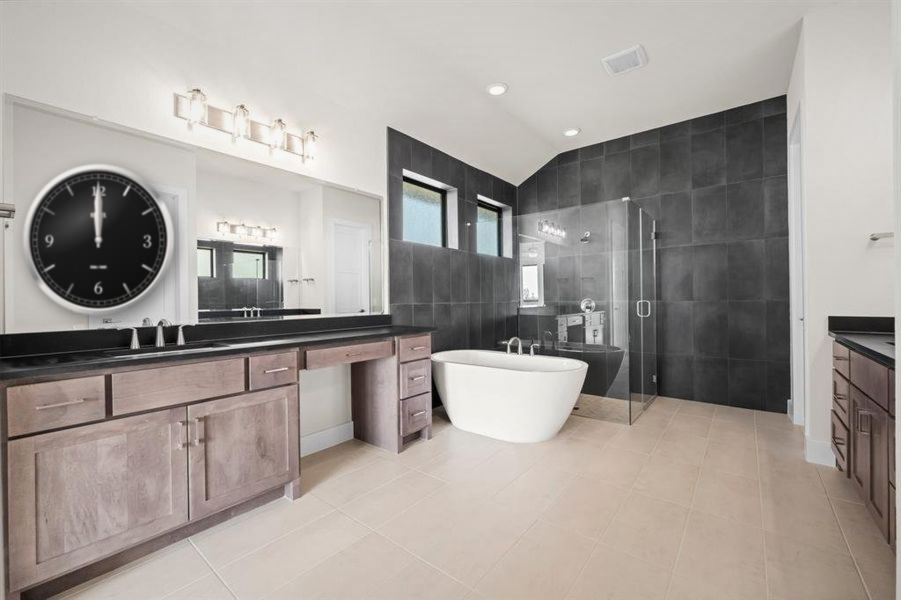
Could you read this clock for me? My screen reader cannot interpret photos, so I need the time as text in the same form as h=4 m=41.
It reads h=12 m=0
